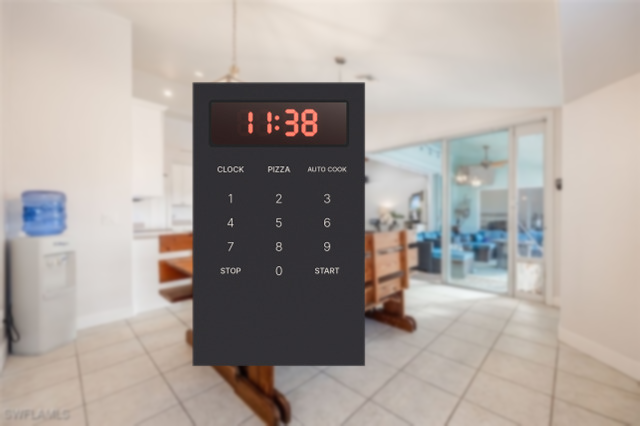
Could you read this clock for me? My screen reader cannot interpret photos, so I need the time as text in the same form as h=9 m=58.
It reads h=11 m=38
